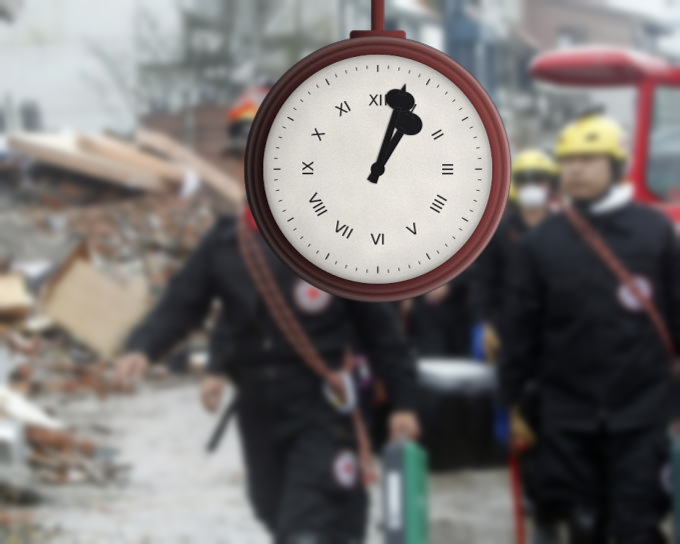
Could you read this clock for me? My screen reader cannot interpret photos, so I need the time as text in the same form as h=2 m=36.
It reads h=1 m=3
